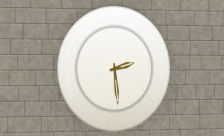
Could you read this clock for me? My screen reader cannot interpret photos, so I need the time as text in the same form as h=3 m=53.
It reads h=2 m=29
